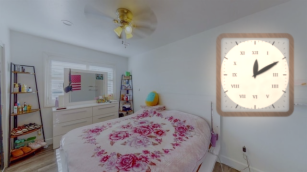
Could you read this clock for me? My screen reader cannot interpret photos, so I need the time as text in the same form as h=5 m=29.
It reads h=12 m=10
